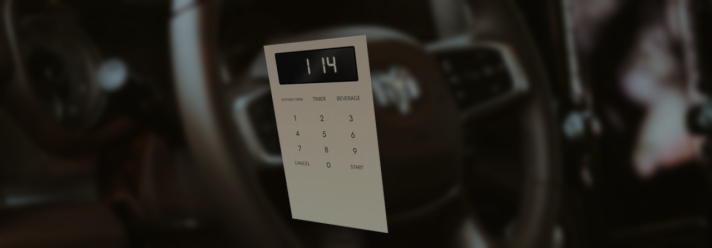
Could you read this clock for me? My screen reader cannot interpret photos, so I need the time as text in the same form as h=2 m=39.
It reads h=1 m=14
